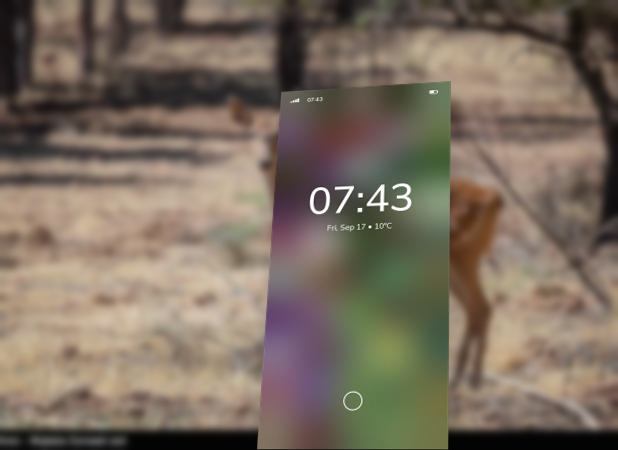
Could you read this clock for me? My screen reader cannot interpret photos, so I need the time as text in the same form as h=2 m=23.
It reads h=7 m=43
